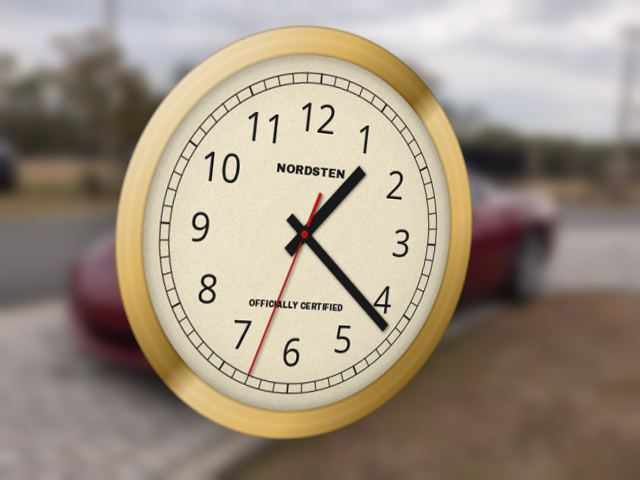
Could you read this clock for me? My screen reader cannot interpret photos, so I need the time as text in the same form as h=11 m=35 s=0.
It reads h=1 m=21 s=33
